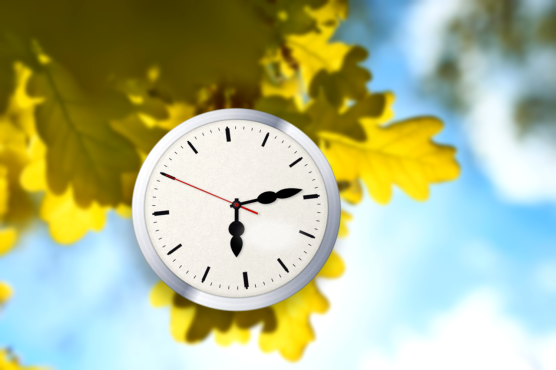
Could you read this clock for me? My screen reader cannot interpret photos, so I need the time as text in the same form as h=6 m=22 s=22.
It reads h=6 m=13 s=50
